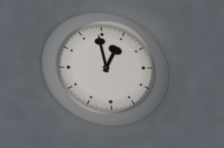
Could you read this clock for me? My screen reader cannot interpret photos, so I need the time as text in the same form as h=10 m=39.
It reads h=12 m=59
